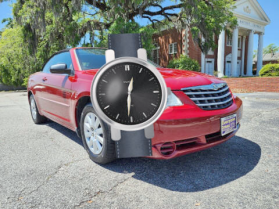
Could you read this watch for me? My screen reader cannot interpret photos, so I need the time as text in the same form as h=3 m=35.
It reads h=12 m=31
